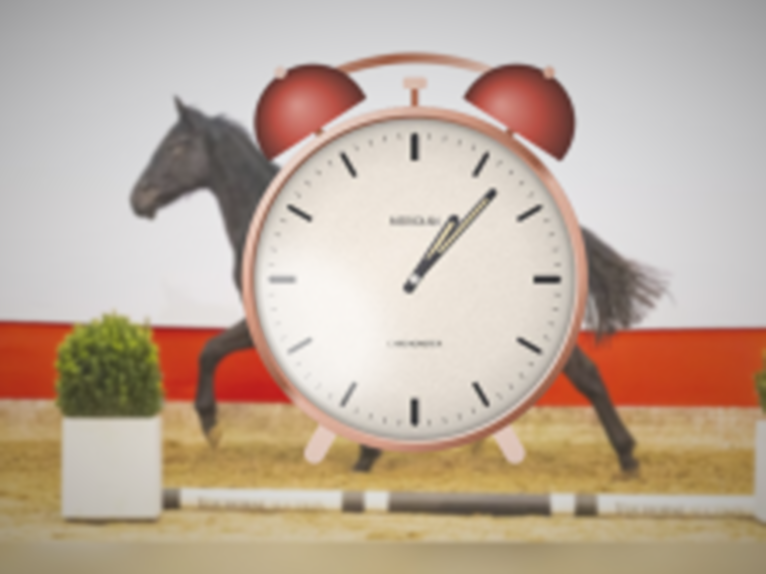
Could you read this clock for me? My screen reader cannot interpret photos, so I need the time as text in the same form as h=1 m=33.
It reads h=1 m=7
